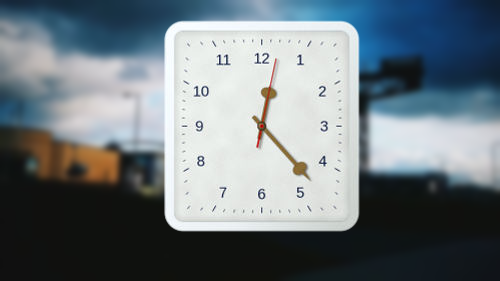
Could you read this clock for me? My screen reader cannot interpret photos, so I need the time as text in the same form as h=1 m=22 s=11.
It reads h=12 m=23 s=2
